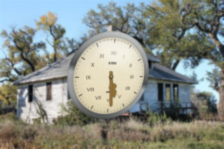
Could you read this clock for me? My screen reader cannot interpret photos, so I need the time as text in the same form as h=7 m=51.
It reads h=5 m=29
